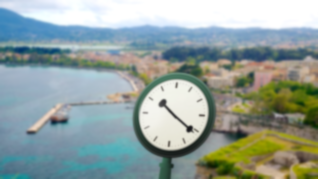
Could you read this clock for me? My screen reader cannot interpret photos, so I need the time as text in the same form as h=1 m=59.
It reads h=10 m=21
